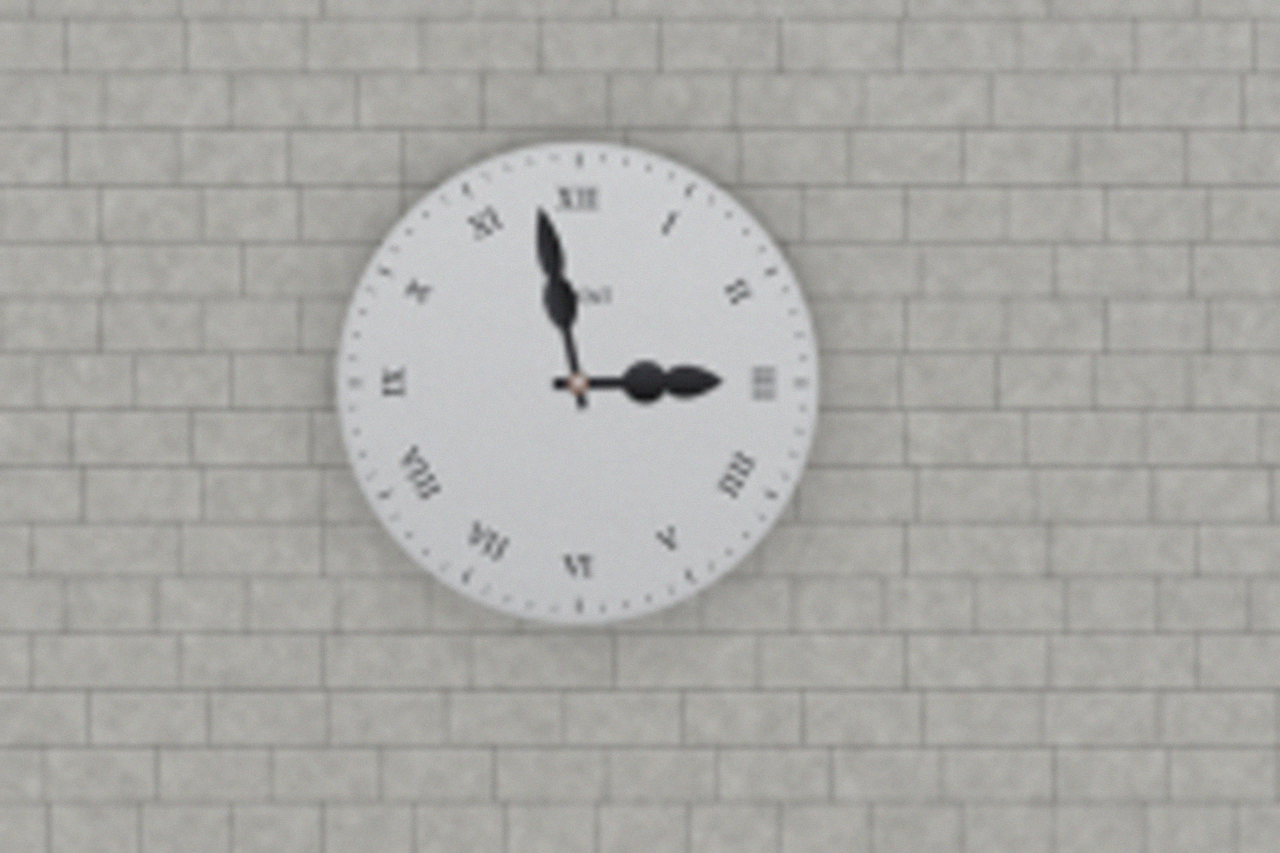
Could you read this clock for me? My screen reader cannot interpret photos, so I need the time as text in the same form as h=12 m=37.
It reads h=2 m=58
